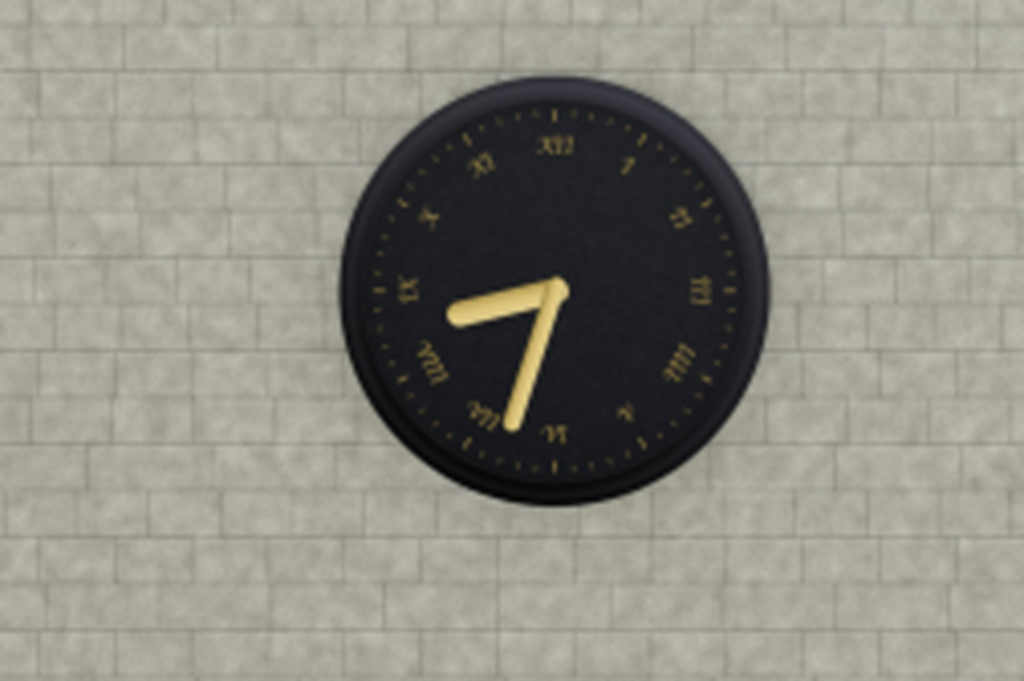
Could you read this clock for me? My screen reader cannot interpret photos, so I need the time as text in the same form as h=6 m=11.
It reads h=8 m=33
